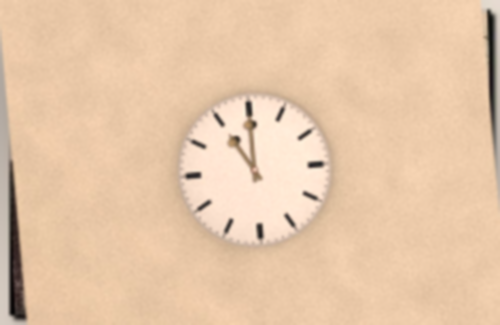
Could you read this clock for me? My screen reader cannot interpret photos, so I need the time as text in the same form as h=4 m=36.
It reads h=11 m=0
